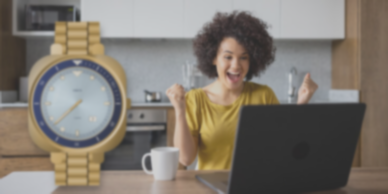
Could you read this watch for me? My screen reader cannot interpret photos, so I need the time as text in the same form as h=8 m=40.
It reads h=7 m=38
